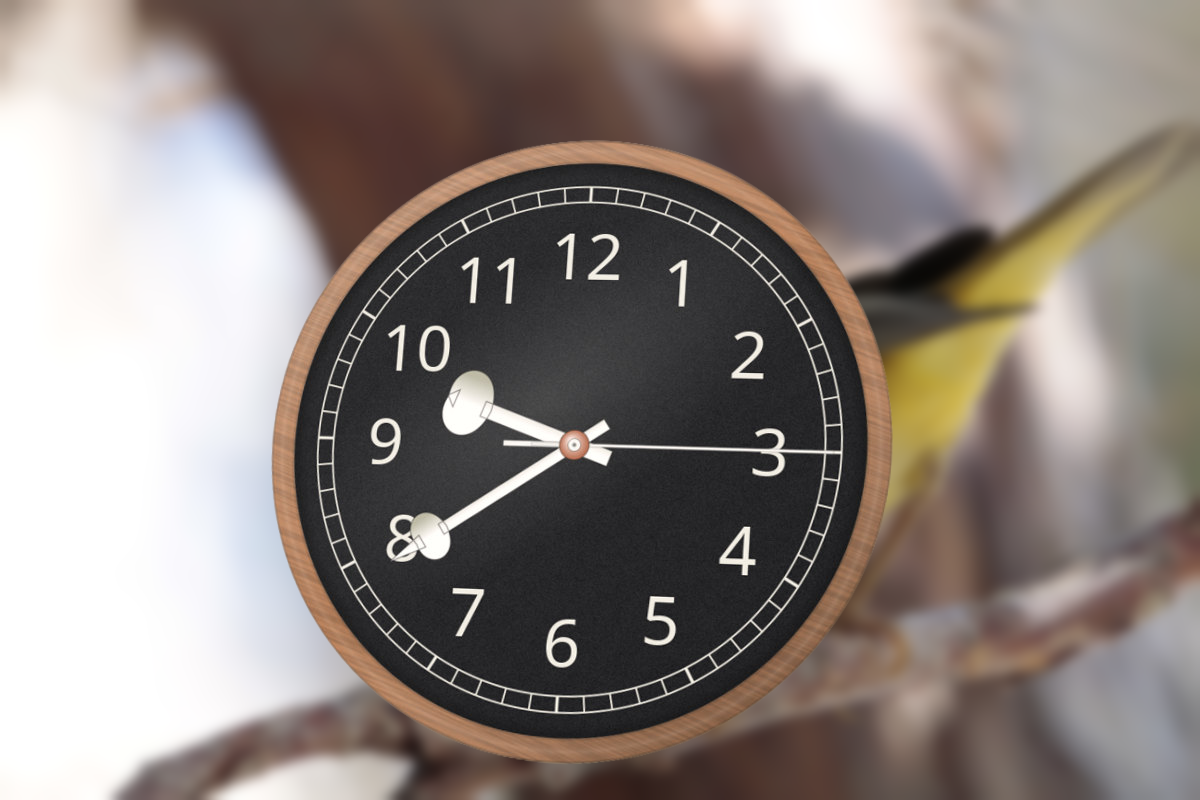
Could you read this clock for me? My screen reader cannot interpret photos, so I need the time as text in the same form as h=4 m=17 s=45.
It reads h=9 m=39 s=15
